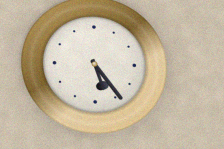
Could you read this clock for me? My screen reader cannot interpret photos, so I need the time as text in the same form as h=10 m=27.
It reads h=5 m=24
